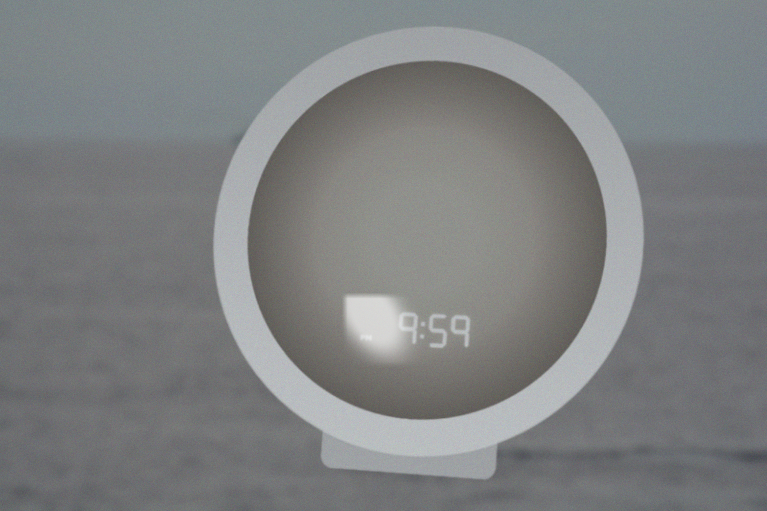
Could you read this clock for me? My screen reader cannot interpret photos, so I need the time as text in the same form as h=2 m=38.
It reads h=9 m=59
